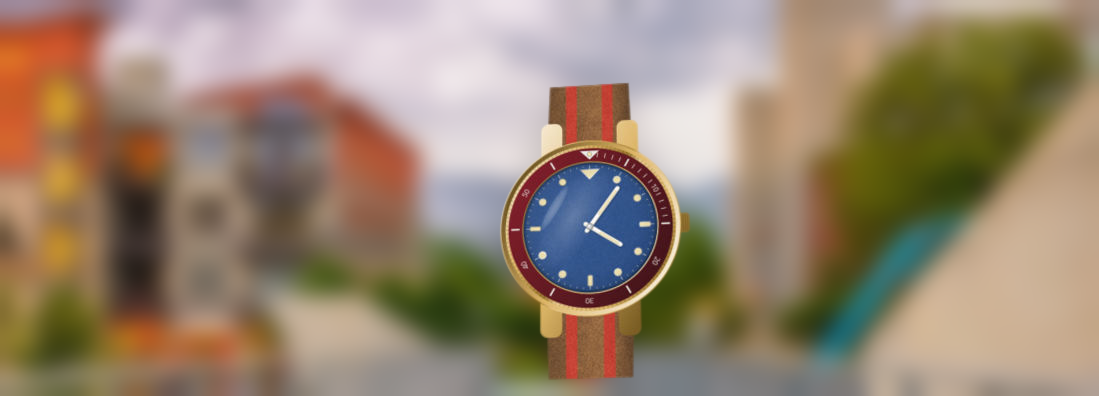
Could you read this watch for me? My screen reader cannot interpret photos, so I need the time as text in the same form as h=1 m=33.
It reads h=4 m=6
